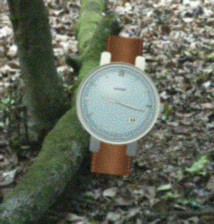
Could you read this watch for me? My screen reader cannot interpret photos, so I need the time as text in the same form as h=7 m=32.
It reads h=9 m=17
